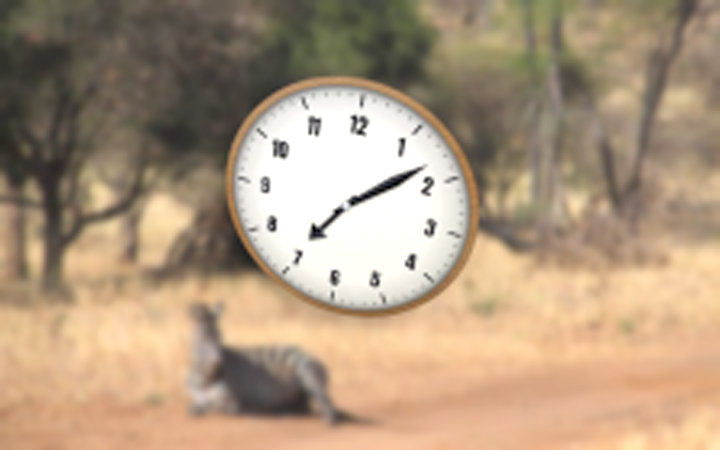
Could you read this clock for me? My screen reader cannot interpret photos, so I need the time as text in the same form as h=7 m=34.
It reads h=7 m=8
